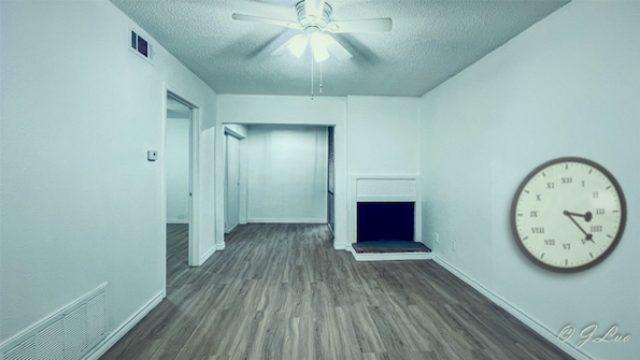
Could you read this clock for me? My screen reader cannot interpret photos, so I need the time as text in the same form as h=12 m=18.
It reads h=3 m=23
